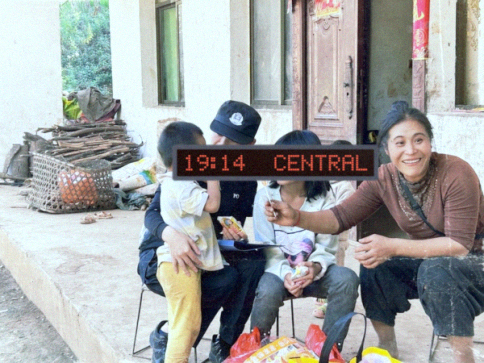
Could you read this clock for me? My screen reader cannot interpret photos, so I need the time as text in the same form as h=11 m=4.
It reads h=19 m=14
